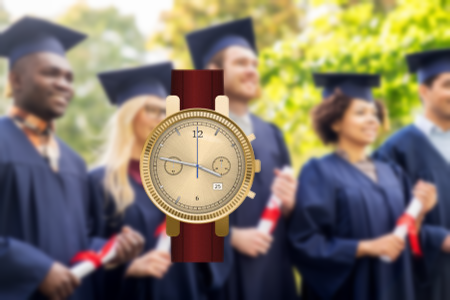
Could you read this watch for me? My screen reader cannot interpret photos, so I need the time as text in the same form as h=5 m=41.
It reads h=3 m=47
